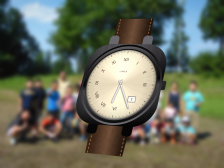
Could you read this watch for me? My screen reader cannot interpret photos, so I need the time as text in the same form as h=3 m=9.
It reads h=6 m=25
